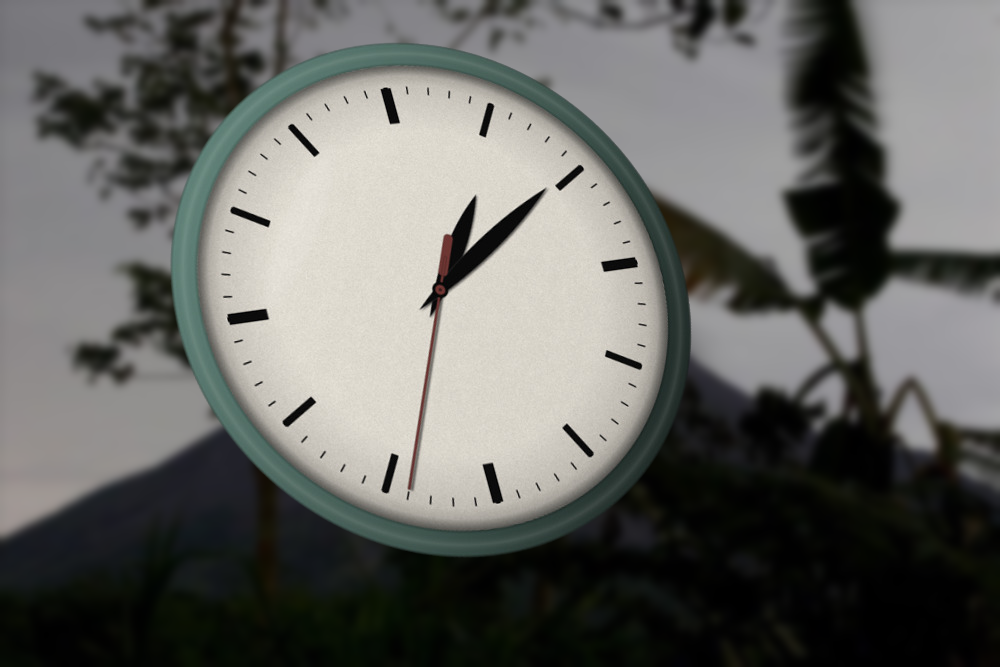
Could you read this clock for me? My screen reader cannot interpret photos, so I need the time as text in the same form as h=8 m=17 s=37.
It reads h=1 m=9 s=34
